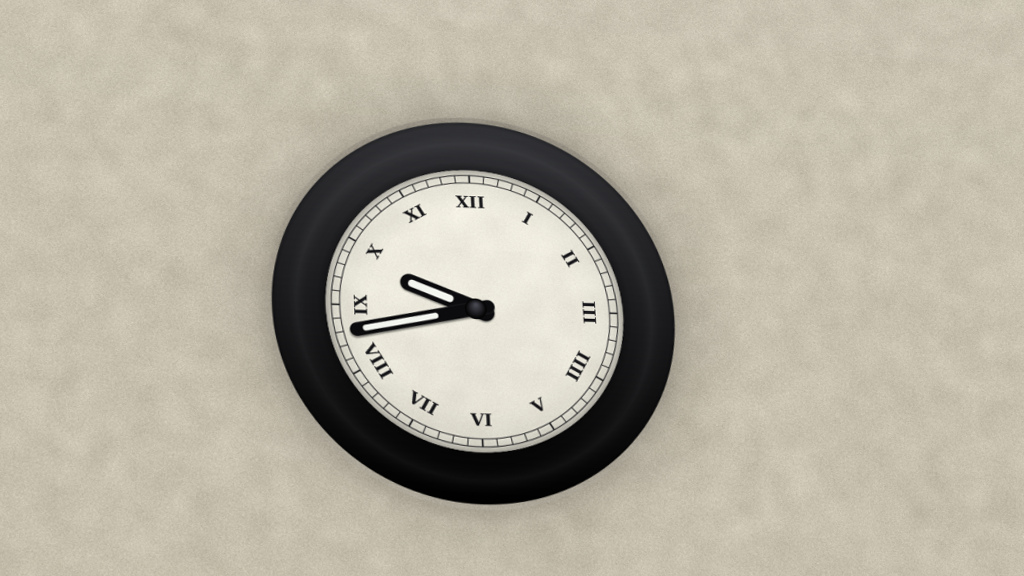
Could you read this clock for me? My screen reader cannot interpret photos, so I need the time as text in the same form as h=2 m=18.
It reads h=9 m=43
